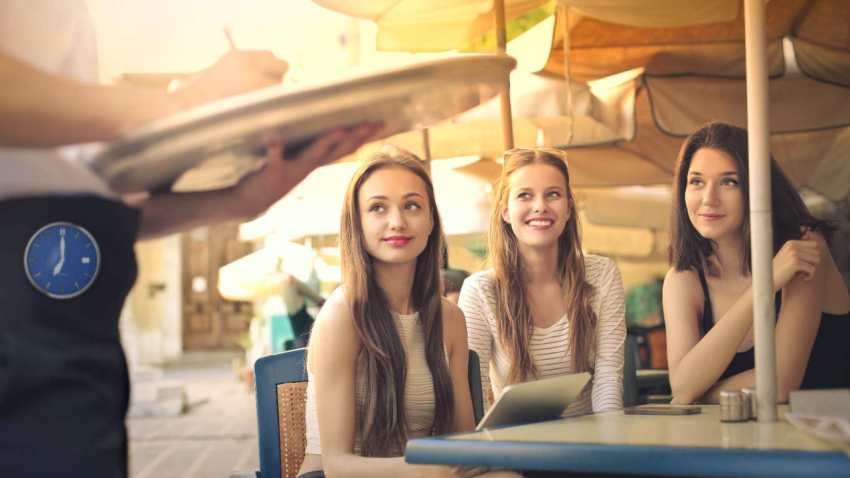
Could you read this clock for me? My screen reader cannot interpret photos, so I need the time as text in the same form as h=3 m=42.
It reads h=7 m=0
